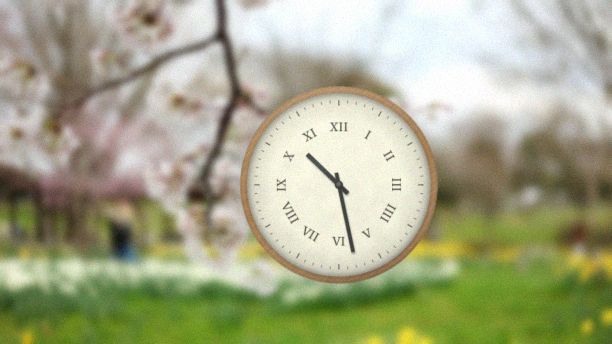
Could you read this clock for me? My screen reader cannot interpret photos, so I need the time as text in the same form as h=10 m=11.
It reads h=10 m=28
